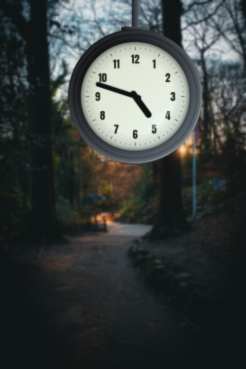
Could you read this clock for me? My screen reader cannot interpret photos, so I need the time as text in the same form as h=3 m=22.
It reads h=4 m=48
